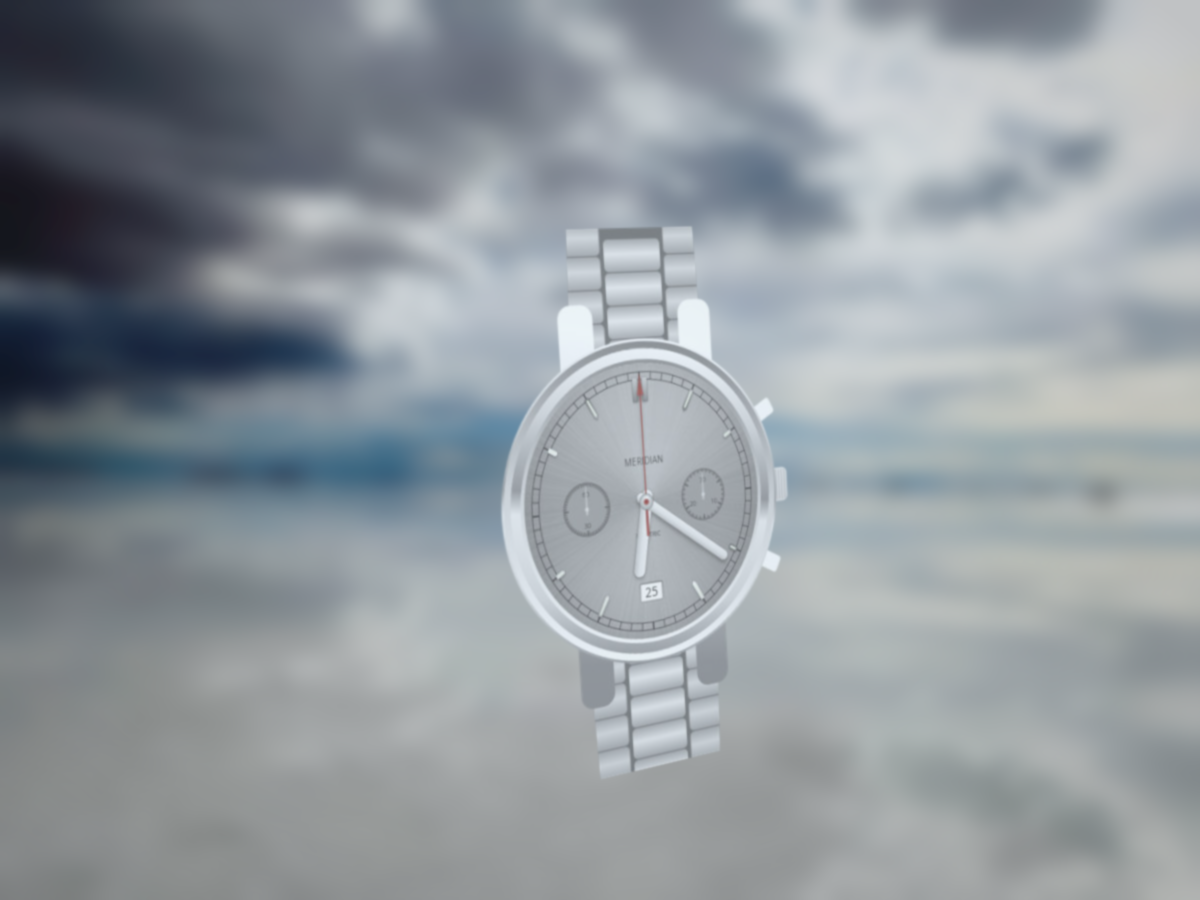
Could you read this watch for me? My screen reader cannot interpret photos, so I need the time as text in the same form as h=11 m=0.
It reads h=6 m=21
